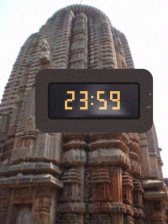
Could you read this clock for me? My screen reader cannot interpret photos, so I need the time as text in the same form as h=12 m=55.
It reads h=23 m=59
